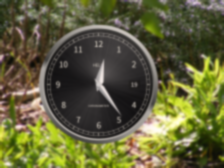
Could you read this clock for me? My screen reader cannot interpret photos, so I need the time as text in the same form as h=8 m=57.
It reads h=12 m=24
